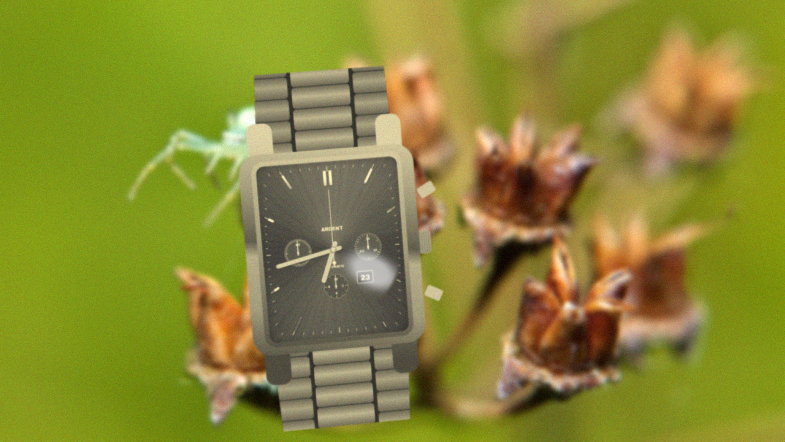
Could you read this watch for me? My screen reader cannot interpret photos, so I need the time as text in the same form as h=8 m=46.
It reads h=6 m=43
